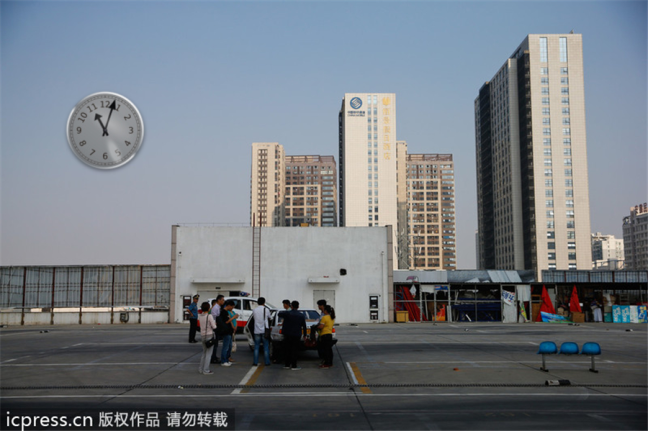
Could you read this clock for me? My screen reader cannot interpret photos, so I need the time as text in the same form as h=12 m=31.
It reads h=11 m=3
